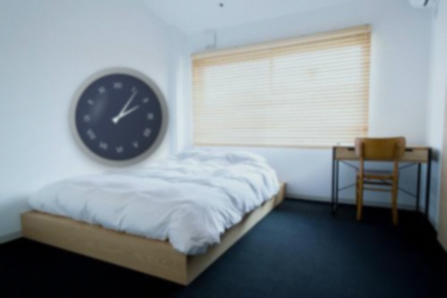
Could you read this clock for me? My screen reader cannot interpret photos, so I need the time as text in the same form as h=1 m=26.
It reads h=2 m=6
